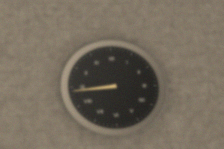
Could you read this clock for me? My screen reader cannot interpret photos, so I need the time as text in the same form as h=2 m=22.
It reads h=8 m=44
